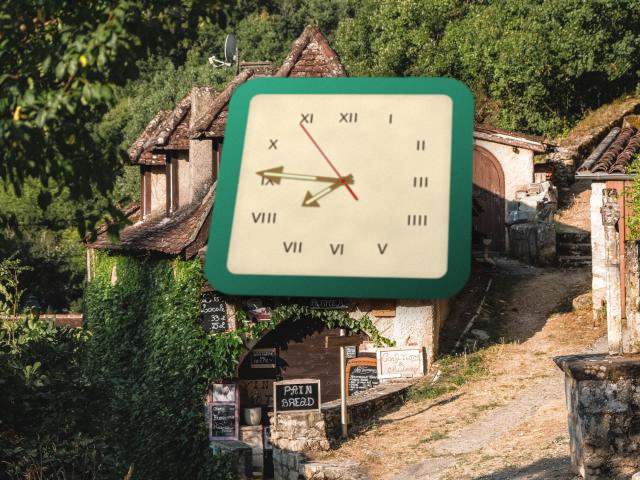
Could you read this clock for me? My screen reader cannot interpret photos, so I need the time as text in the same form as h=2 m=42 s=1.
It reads h=7 m=45 s=54
